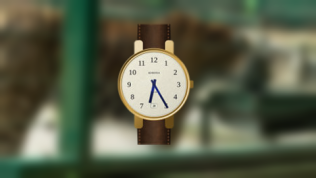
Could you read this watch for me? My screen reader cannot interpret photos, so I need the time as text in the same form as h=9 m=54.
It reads h=6 m=25
